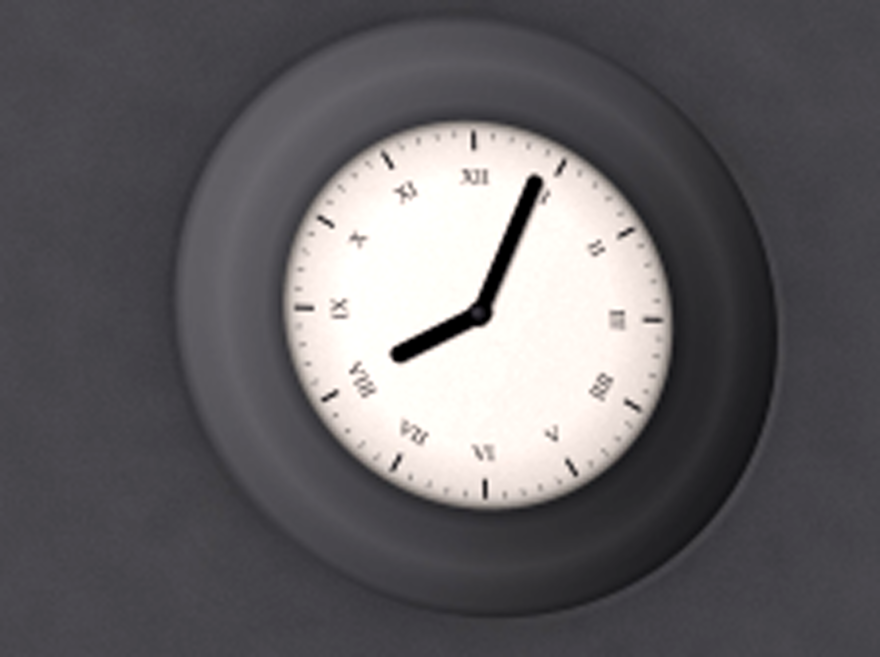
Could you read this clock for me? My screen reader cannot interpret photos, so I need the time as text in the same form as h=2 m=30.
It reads h=8 m=4
